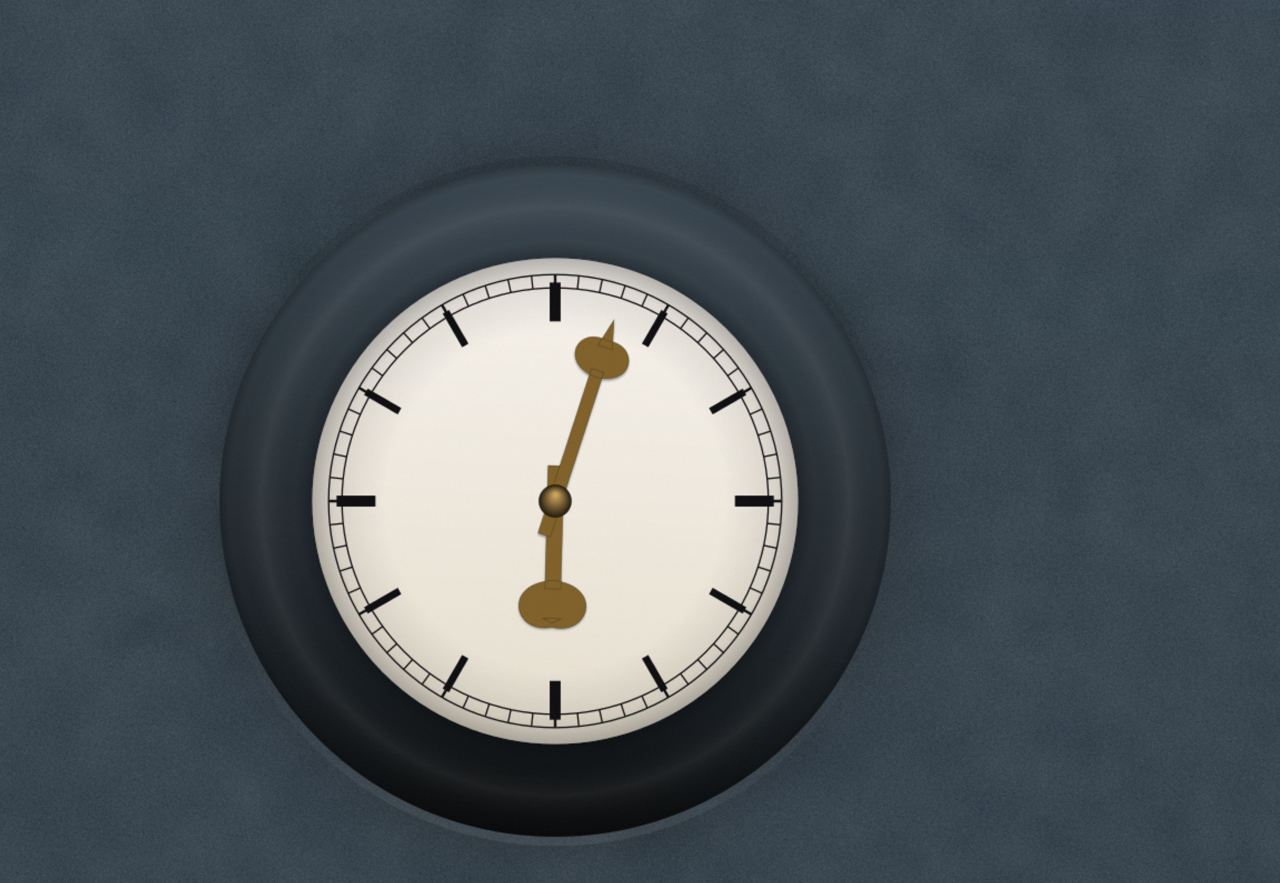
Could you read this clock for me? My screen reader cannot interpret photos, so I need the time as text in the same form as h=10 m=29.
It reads h=6 m=3
